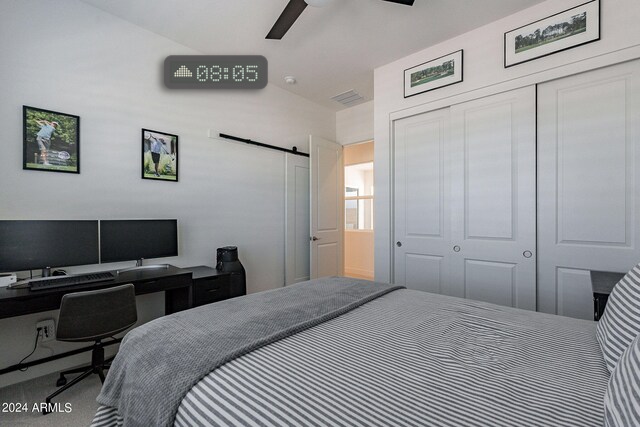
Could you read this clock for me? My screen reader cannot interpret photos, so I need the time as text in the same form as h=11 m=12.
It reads h=8 m=5
